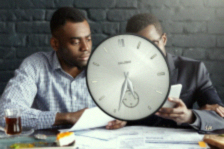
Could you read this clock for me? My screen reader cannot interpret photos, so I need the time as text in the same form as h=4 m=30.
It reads h=5 m=34
